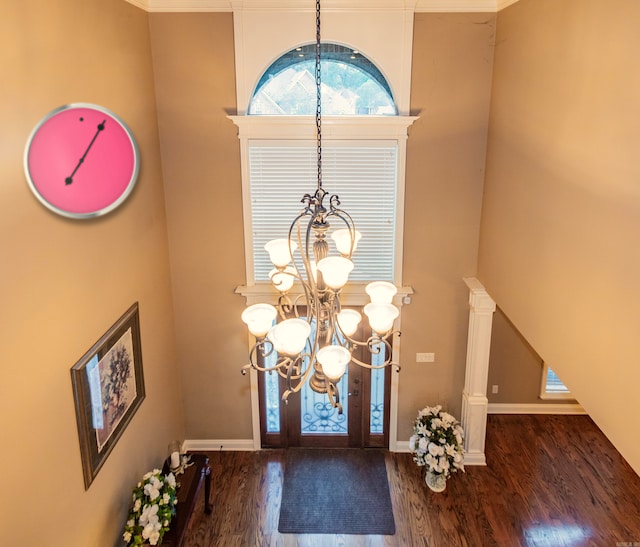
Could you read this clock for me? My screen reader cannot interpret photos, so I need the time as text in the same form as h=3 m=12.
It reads h=7 m=5
